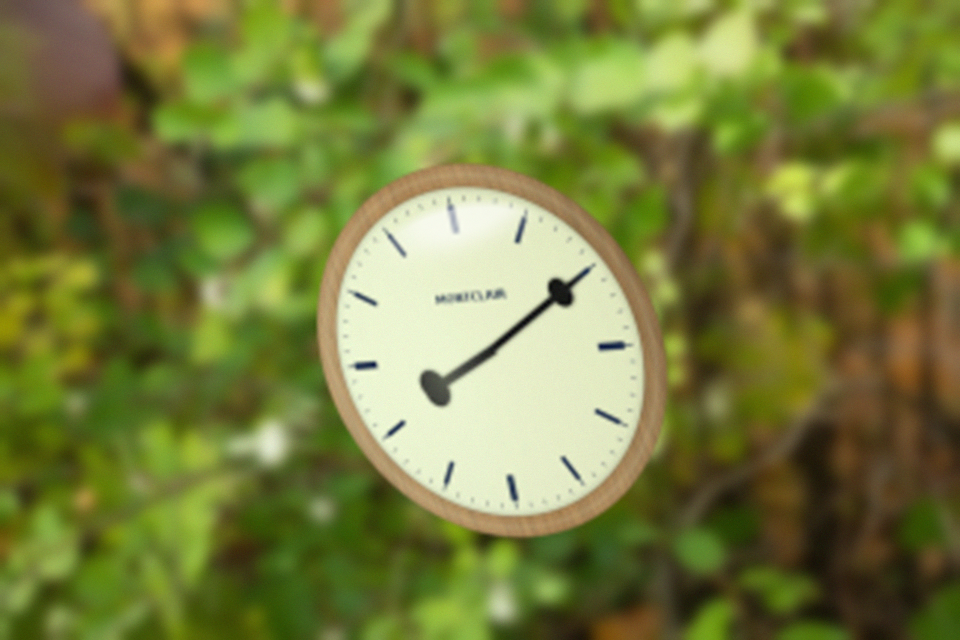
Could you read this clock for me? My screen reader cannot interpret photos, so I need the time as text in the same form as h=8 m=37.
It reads h=8 m=10
